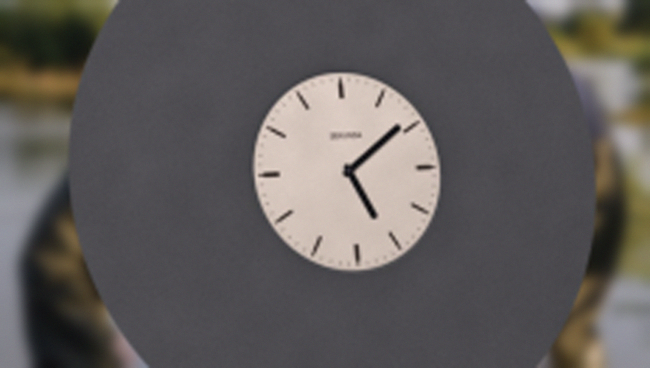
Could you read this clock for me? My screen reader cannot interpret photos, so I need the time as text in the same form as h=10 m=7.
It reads h=5 m=9
